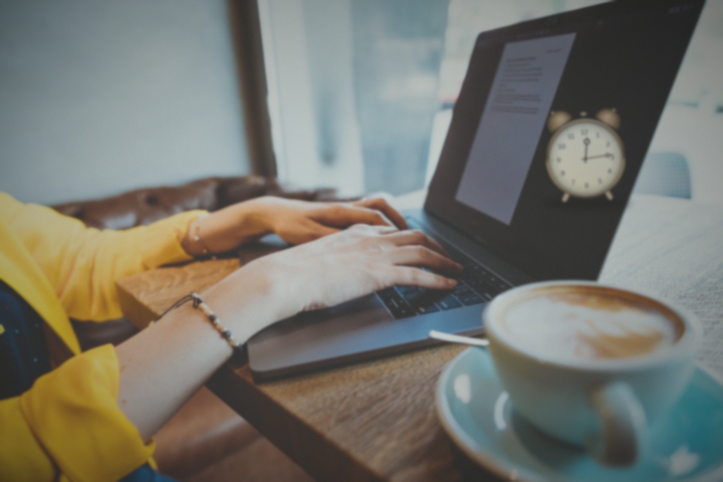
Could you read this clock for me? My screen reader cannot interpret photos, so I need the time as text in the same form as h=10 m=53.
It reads h=12 m=14
